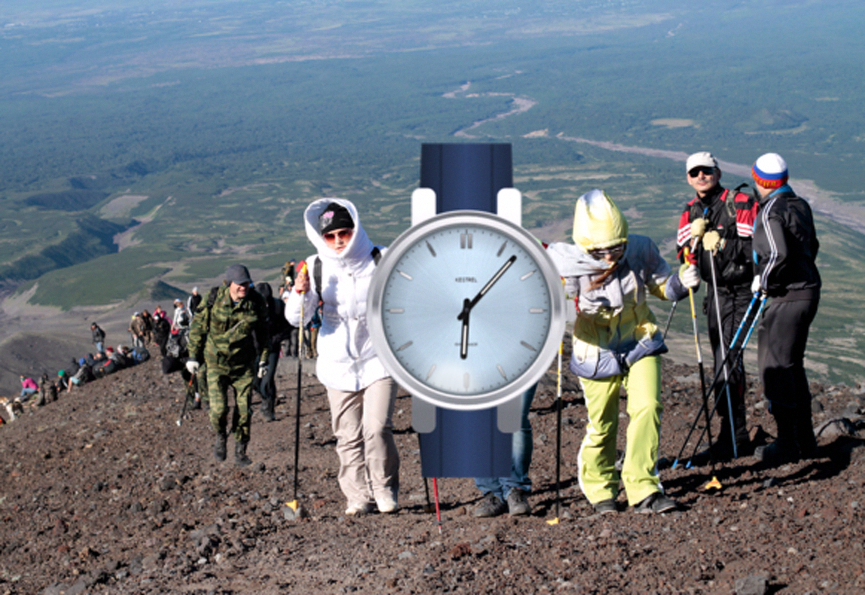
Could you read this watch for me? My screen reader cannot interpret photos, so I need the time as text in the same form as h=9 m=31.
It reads h=6 m=7
